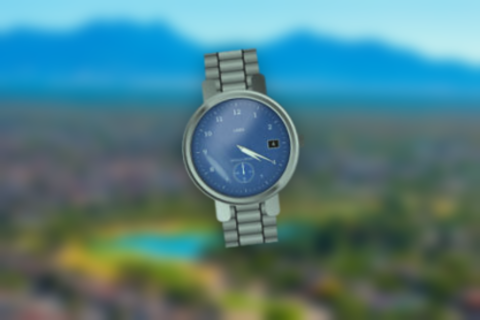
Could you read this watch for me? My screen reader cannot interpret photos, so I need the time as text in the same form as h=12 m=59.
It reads h=4 m=20
